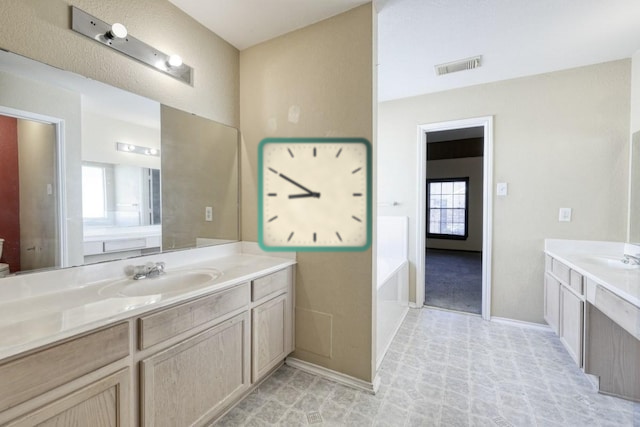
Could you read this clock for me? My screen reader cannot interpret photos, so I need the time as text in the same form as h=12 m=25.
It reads h=8 m=50
